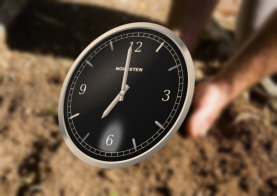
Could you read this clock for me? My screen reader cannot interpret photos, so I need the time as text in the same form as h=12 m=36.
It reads h=6 m=59
